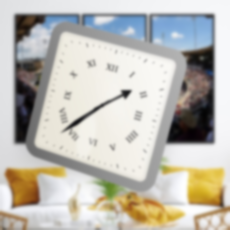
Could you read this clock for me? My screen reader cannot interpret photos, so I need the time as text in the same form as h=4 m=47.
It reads h=1 m=37
